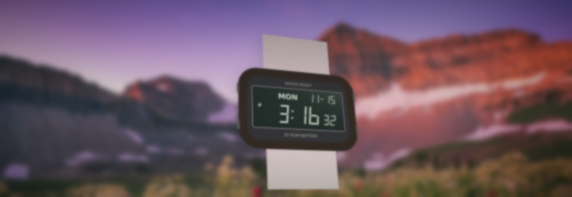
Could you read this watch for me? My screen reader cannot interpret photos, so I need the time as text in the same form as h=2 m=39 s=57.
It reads h=3 m=16 s=32
